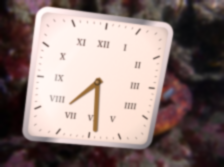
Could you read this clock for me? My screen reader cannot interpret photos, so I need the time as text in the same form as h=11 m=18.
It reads h=7 m=29
